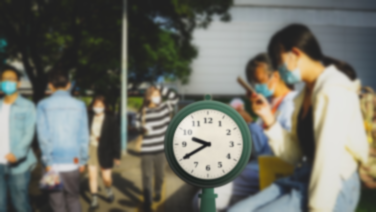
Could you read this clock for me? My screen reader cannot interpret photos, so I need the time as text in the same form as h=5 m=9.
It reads h=9 m=40
